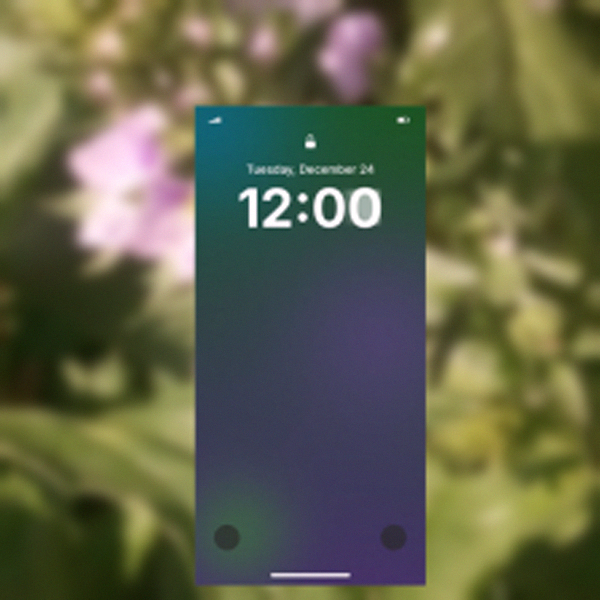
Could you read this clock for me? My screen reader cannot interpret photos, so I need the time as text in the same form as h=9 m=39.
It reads h=12 m=0
